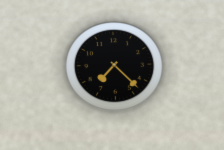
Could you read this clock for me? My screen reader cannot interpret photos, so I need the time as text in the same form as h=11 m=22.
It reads h=7 m=23
